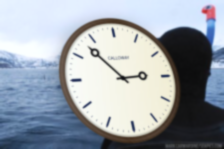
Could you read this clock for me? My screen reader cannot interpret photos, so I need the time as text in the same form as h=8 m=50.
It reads h=2 m=53
